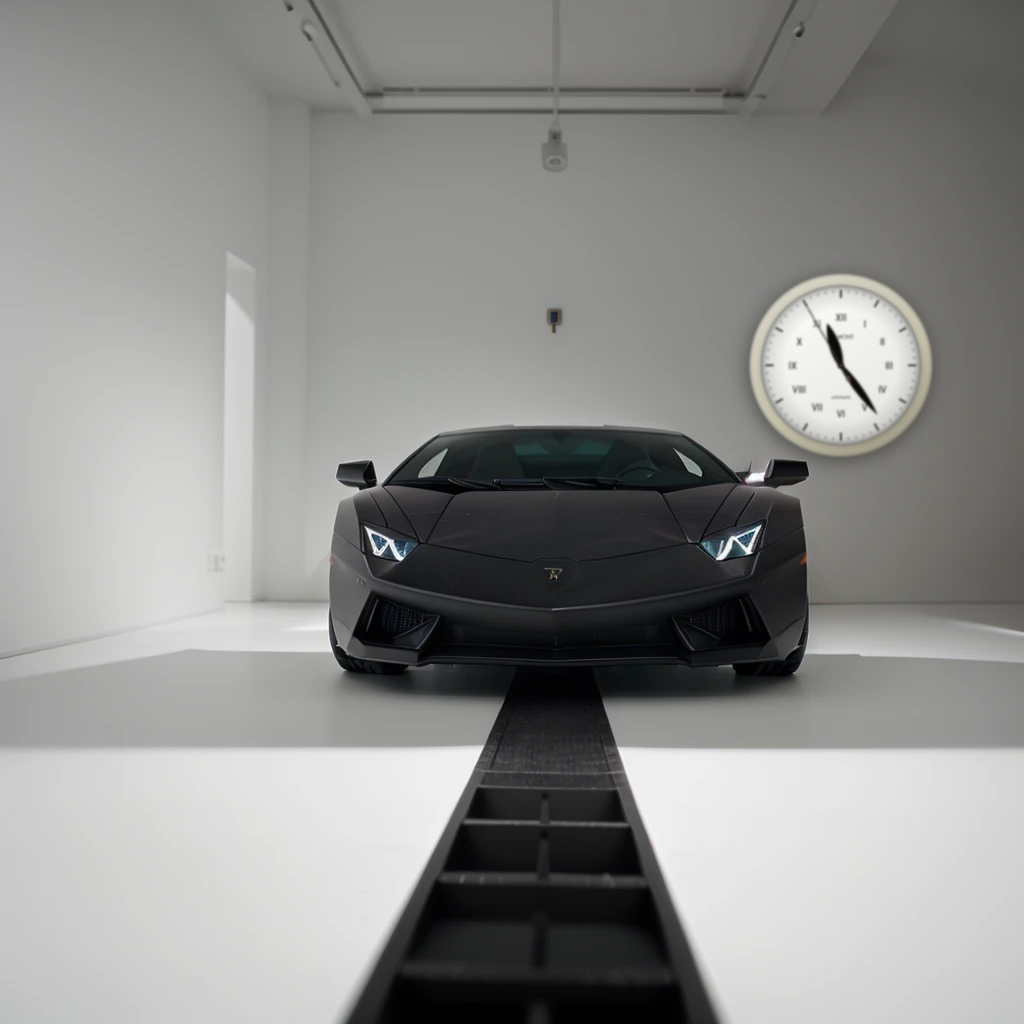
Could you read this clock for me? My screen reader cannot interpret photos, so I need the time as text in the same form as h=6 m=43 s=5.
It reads h=11 m=23 s=55
